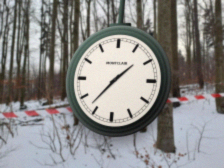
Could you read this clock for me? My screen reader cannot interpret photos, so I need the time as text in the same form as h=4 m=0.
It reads h=1 m=37
